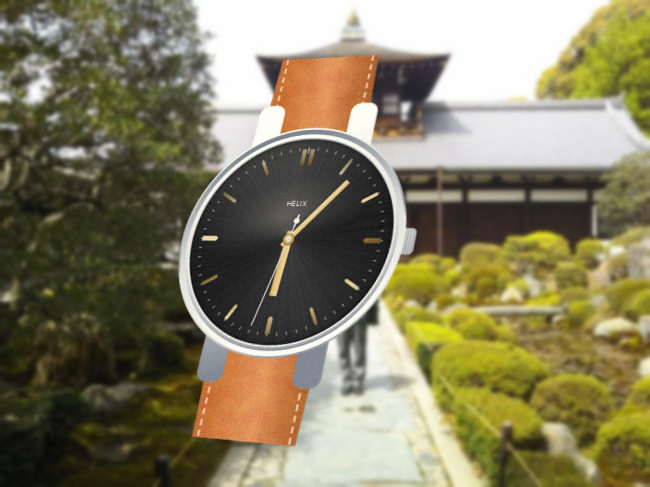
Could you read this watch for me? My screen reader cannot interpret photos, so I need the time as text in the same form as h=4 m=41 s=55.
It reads h=6 m=6 s=32
